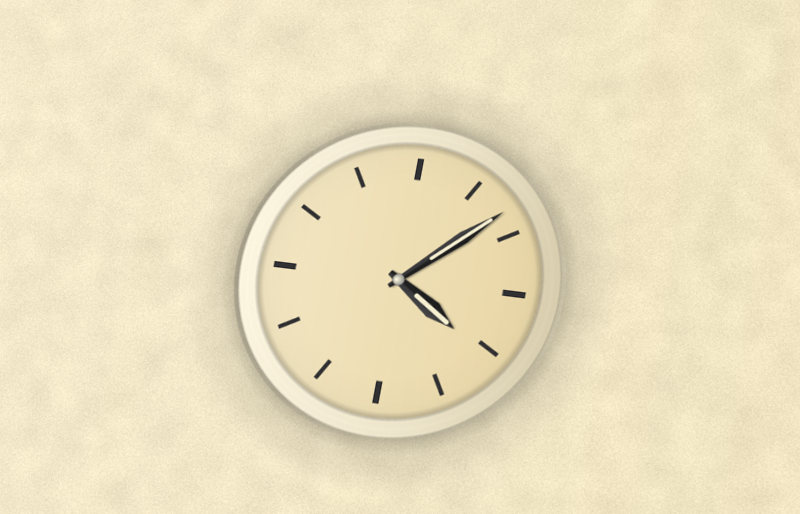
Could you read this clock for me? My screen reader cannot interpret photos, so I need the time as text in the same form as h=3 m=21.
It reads h=4 m=8
